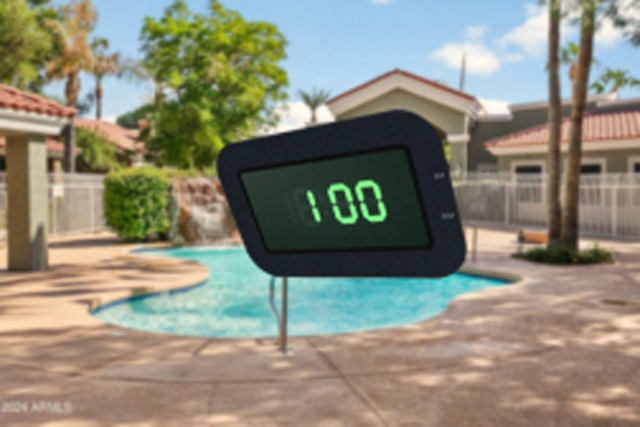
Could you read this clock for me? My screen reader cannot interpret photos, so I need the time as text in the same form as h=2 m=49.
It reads h=1 m=0
